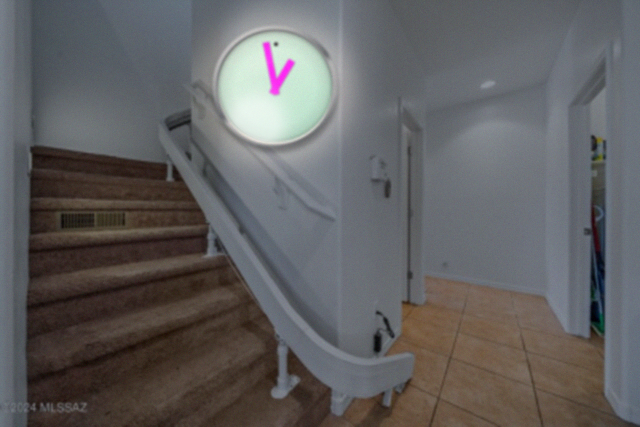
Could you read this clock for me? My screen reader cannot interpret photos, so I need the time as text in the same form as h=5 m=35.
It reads h=12 m=58
